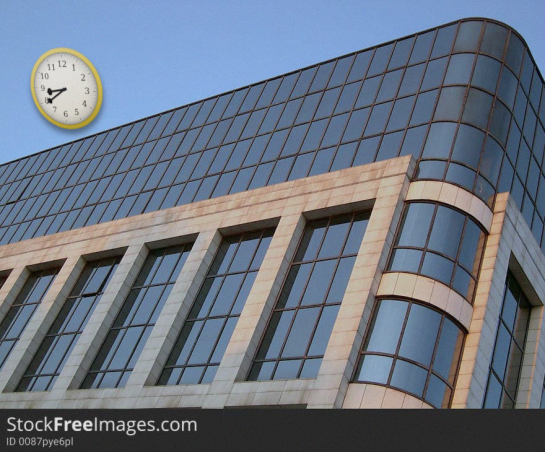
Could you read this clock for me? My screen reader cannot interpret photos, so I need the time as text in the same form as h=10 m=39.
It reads h=8 m=39
